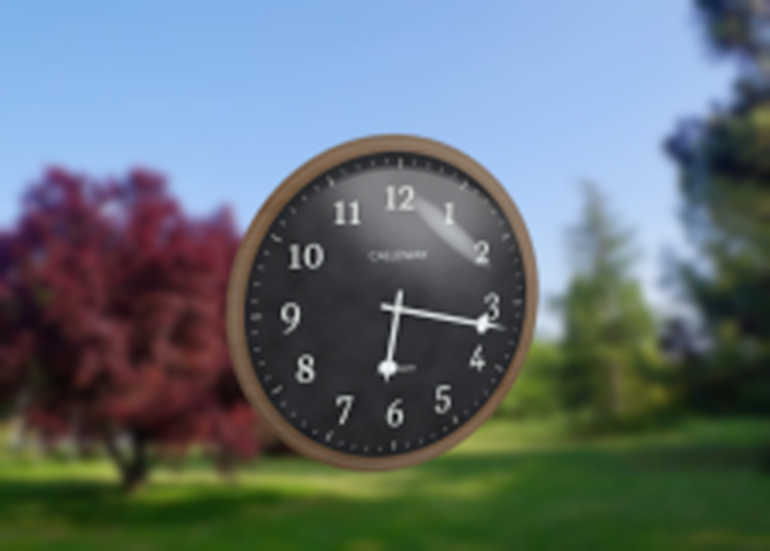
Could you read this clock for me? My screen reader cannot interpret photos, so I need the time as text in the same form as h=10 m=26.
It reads h=6 m=17
